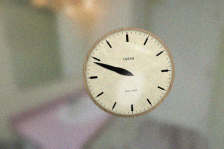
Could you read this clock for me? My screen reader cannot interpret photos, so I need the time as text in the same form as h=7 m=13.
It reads h=9 m=49
